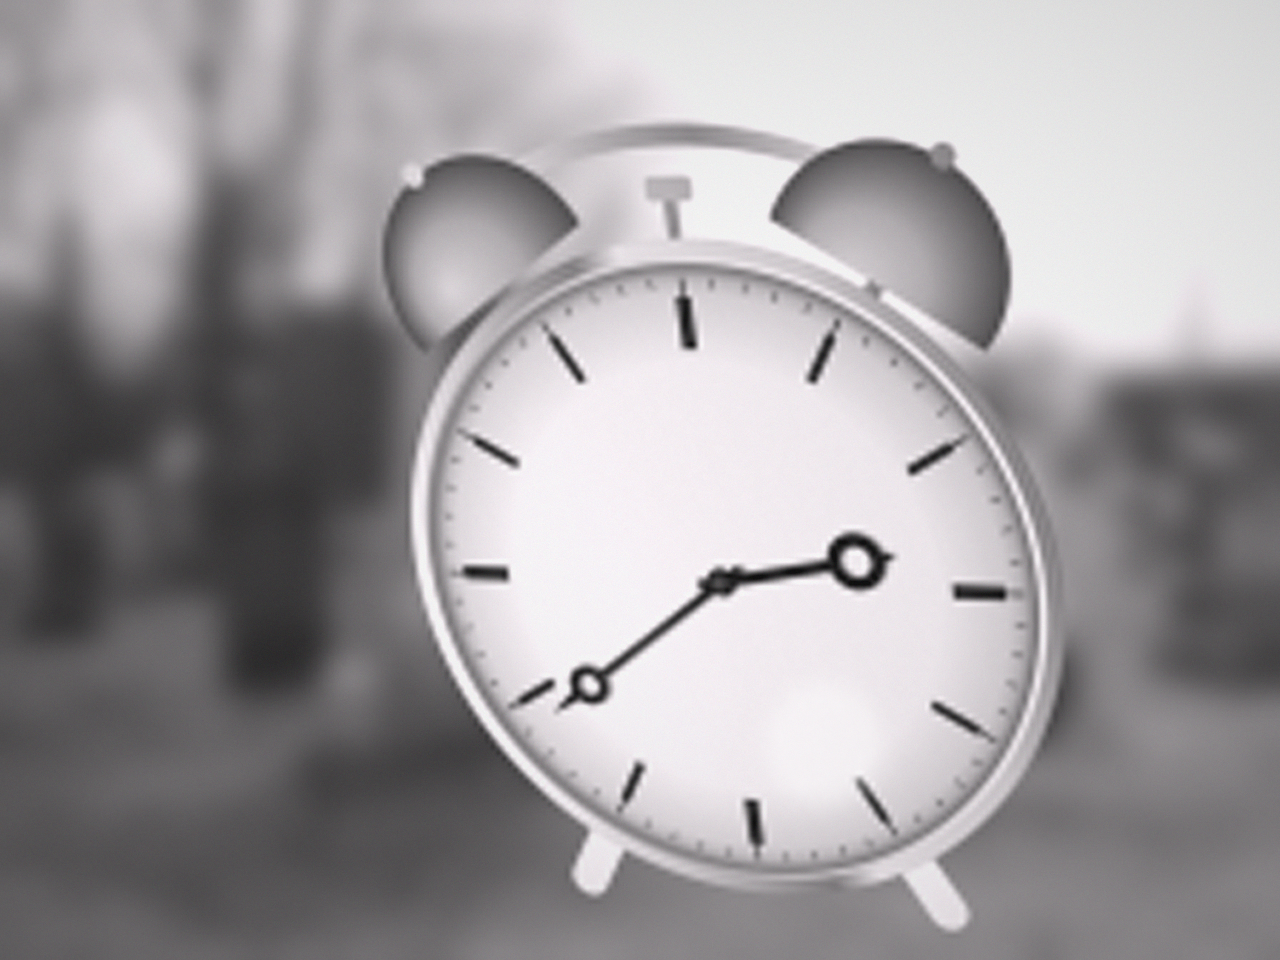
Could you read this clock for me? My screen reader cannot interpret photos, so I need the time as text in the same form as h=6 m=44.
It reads h=2 m=39
